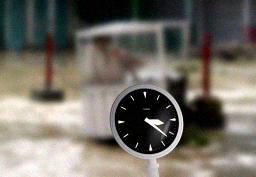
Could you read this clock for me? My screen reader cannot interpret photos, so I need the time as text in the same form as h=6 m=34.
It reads h=3 m=22
